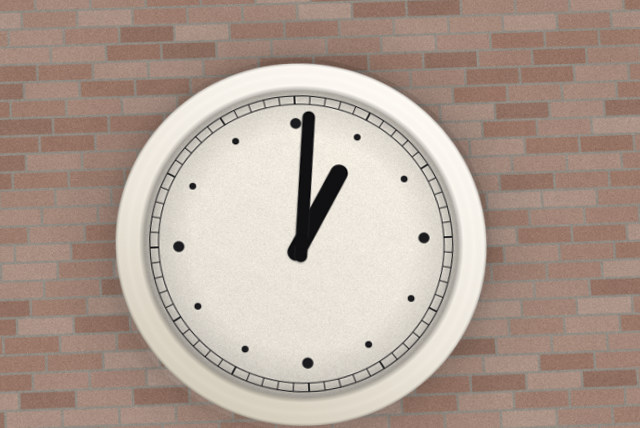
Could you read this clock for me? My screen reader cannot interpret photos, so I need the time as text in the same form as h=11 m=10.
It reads h=1 m=1
